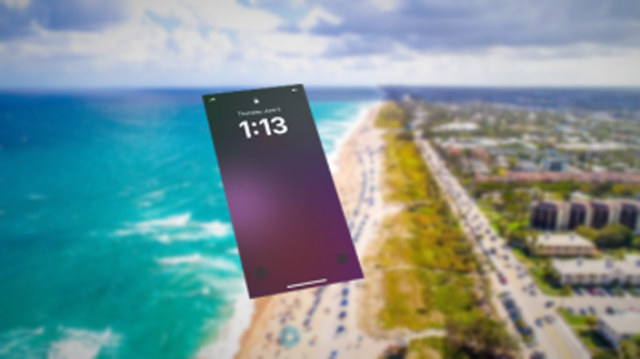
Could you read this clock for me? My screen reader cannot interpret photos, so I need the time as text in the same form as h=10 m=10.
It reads h=1 m=13
